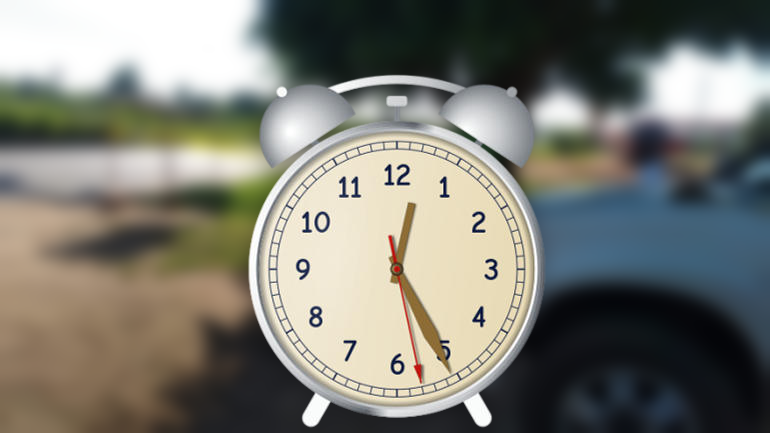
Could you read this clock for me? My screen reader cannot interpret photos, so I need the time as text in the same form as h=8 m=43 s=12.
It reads h=12 m=25 s=28
